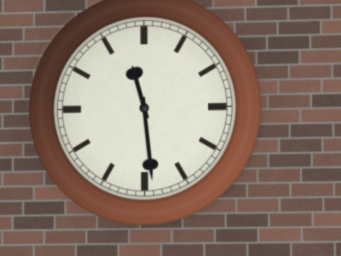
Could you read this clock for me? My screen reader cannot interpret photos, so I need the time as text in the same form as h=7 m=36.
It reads h=11 m=29
